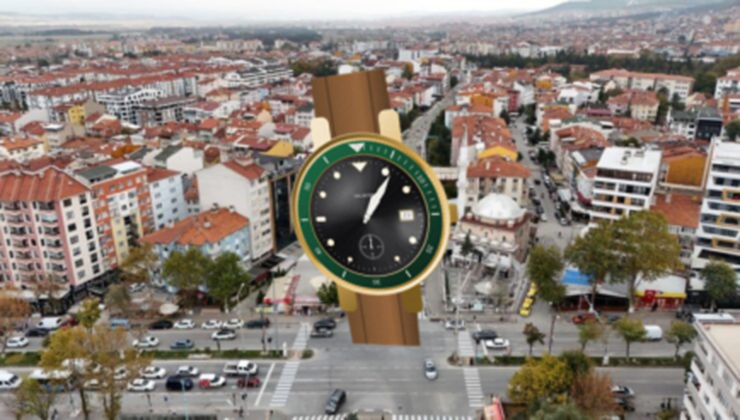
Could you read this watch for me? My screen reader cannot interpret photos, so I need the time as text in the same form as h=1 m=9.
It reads h=1 m=6
